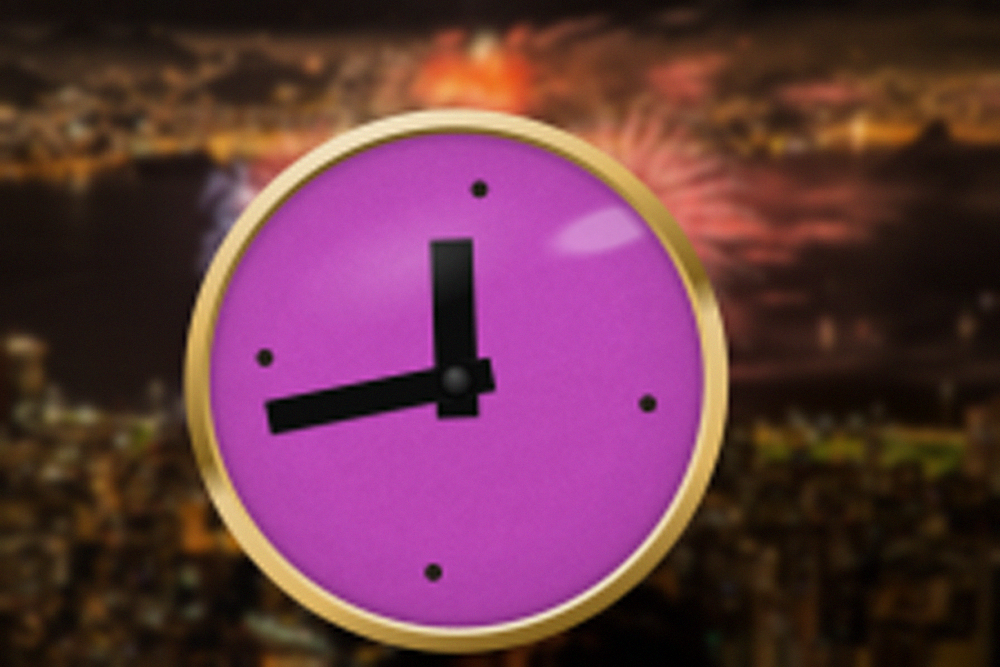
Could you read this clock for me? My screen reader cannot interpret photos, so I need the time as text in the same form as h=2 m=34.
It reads h=11 m=42
